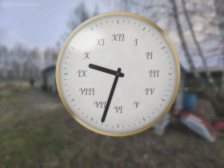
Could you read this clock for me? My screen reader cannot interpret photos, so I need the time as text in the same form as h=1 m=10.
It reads h=9 m=33
